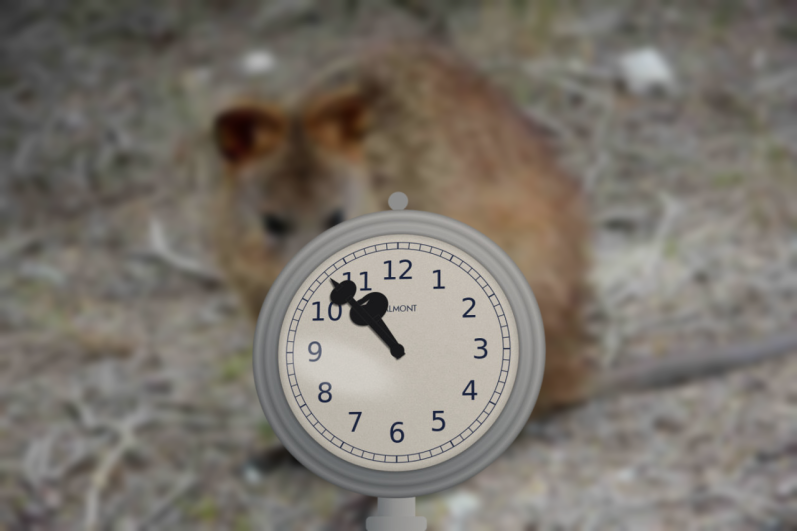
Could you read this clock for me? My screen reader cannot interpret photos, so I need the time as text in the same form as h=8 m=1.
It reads h=10 m=53
